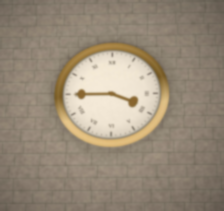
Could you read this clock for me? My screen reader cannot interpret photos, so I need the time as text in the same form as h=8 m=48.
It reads h=3 m=45
